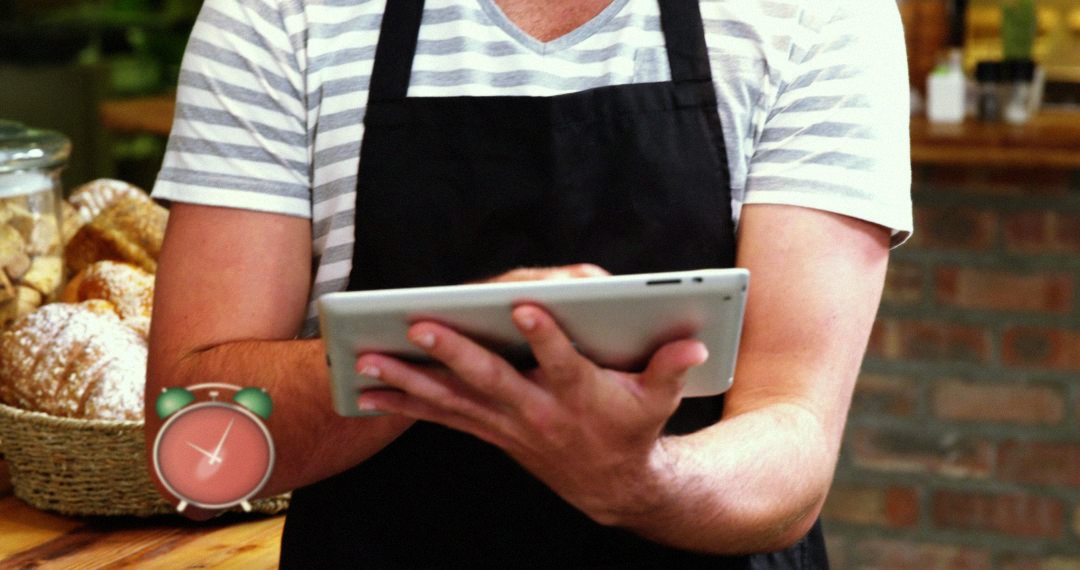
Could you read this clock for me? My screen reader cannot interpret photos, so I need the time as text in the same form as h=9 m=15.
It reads h=10 m=4
